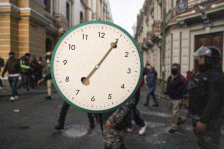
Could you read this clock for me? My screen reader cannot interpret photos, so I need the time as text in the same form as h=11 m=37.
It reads h=7 m=5
